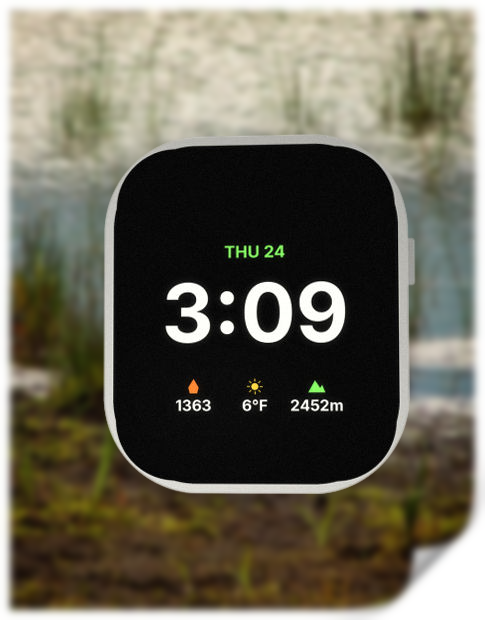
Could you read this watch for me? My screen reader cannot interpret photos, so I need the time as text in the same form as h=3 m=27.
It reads h=3 m=9
